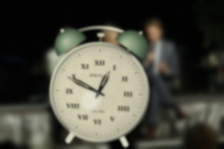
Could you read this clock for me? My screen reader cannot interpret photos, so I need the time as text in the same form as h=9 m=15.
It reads h=12 m=49
